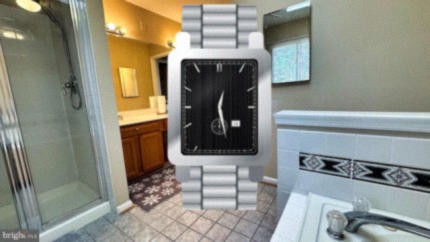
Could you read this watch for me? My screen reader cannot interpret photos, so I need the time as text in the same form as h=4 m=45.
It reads h=12 m=28
